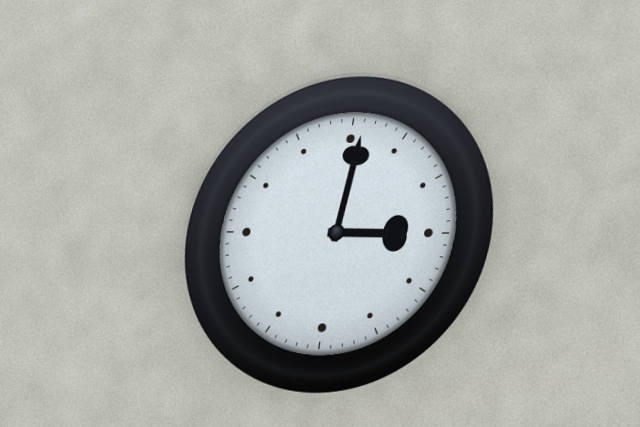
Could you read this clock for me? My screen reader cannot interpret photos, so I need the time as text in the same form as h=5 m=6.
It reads h=3 m=1
